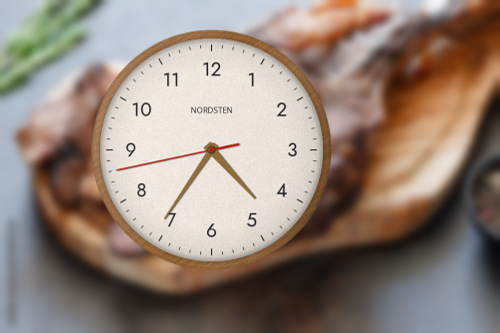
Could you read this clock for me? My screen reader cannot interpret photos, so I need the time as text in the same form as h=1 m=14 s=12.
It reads h=4 m=35 s=43
